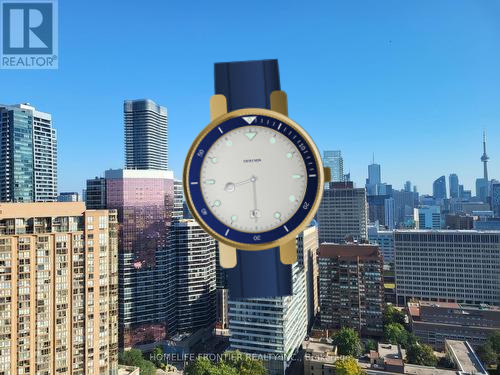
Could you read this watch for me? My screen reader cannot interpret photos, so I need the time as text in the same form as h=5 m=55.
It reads h=8 m=30
